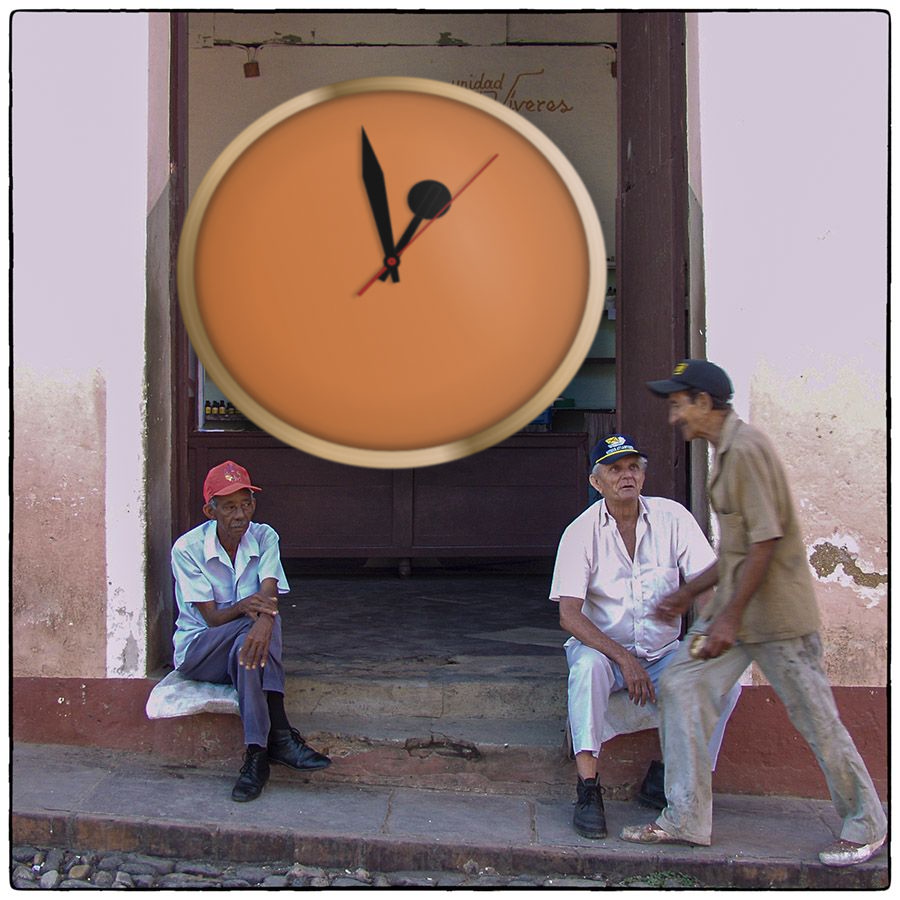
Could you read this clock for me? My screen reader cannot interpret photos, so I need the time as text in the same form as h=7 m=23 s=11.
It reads h=12 m=58 s=7
